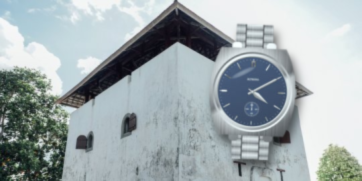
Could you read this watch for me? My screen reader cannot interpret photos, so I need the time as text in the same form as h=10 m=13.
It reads h=4 m=10
